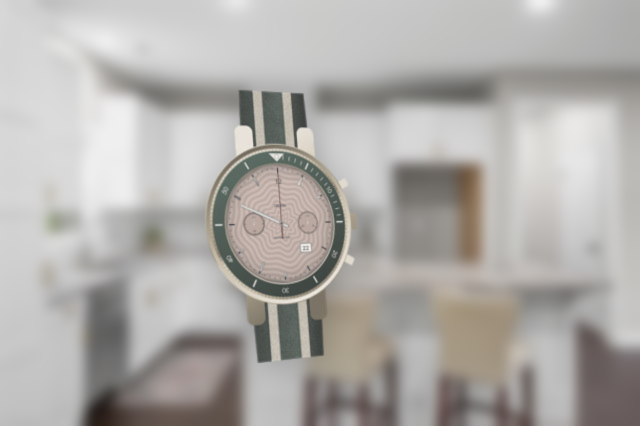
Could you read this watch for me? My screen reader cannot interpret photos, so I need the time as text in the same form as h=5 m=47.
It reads h=9 m=49
